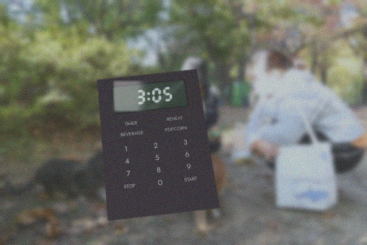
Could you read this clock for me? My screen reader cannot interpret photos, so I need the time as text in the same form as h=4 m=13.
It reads h=3 m=5
